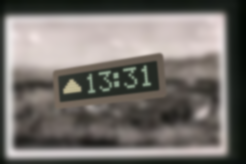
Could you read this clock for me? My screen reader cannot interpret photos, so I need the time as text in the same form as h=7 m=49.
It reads h=13 m=31
